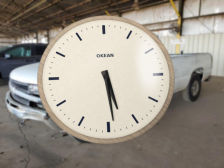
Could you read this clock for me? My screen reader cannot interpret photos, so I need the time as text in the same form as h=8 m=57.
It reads h=5 m=29
